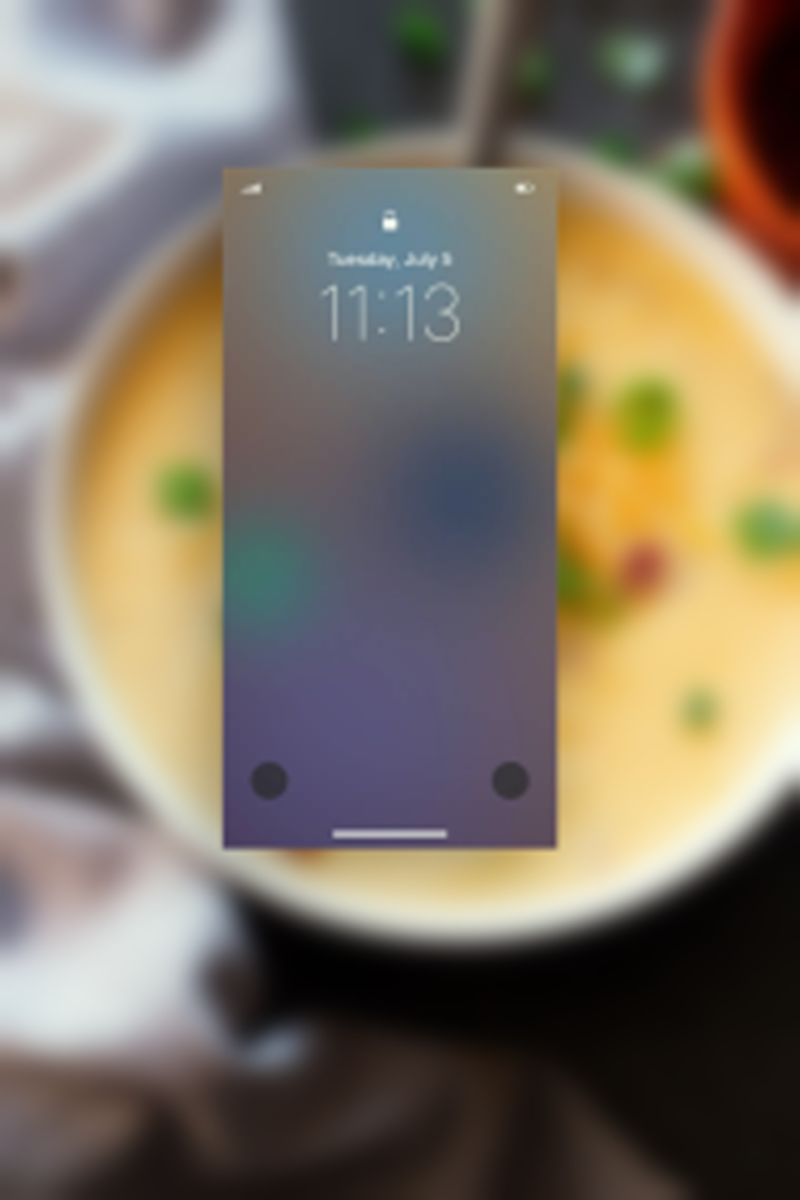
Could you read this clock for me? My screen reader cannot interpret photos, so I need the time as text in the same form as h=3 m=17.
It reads h=11 m=13
